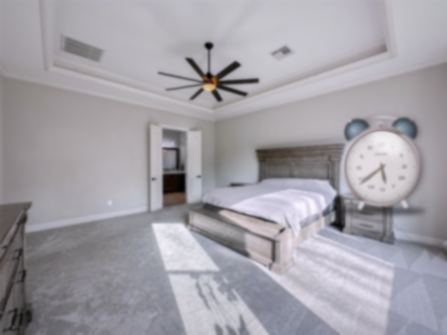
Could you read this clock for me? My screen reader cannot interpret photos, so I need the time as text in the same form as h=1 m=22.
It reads h=5 m=39
